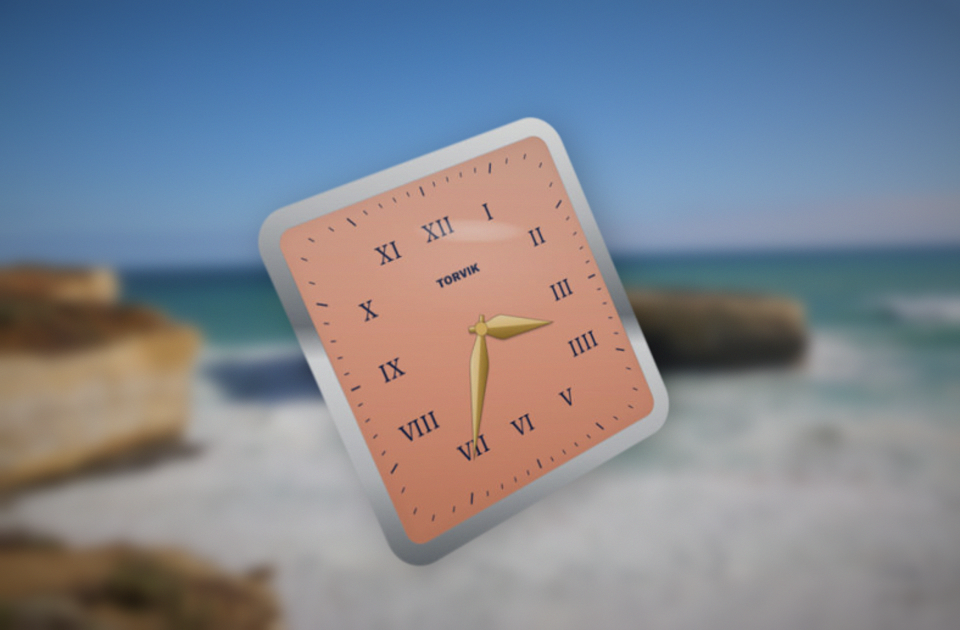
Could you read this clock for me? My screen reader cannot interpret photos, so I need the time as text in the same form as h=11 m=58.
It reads h=3 m=35
